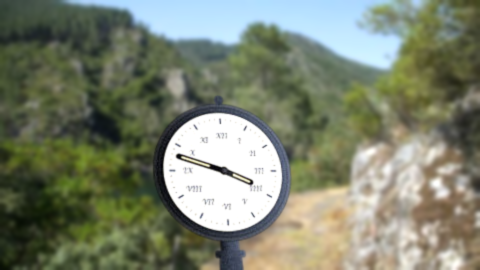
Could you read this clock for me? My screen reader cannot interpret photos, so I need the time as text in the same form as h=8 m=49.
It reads h=3 m=48
